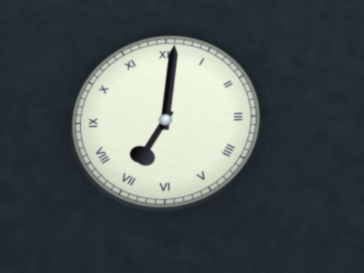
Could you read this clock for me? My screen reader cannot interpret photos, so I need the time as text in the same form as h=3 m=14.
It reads h=7 m=1
